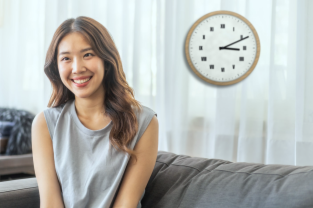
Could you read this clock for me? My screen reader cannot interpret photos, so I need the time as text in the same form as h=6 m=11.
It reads h=3 m=11
